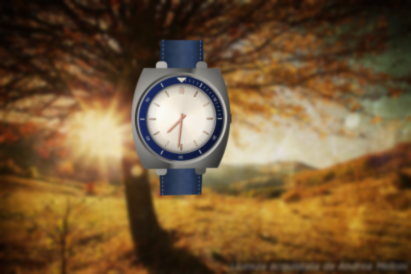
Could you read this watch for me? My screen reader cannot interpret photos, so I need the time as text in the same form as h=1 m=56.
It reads h=7 m=31
